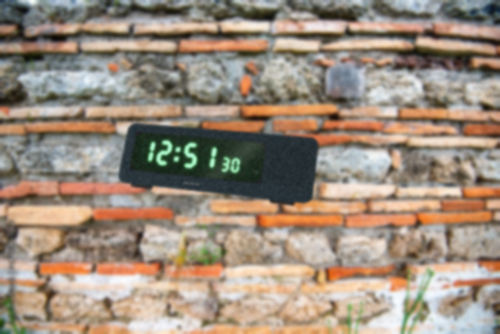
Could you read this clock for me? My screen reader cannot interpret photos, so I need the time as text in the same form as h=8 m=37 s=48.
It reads h=12 m=51 s=30
